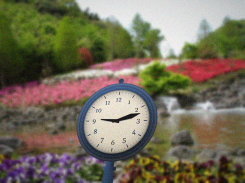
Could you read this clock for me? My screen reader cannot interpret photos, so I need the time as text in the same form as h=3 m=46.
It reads h=9 m=12
